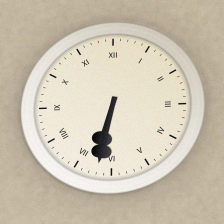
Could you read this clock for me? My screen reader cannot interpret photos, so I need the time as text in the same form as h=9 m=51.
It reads h=6 m=32
